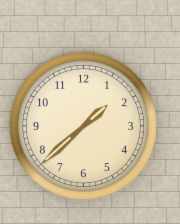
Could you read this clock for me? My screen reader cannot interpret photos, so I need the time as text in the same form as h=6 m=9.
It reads h=1 m=38
